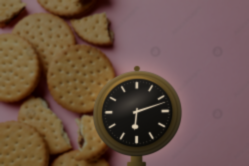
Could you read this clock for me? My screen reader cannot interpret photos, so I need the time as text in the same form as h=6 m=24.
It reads h=6 m=12
